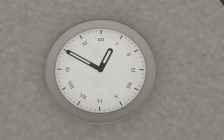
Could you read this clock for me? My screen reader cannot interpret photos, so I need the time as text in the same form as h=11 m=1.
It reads h=12 m=50
